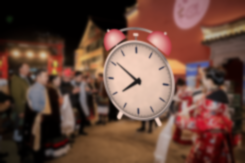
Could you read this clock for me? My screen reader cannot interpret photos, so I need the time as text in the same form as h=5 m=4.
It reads h=7 m=51
